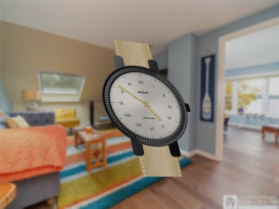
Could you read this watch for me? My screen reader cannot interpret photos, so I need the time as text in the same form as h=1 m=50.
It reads h=4 m=51
